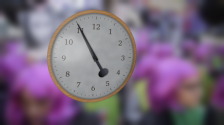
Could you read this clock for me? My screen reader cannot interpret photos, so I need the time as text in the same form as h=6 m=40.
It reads h=4 m=55
